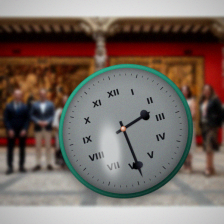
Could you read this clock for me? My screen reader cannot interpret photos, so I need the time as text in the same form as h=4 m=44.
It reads h=2 m=29
